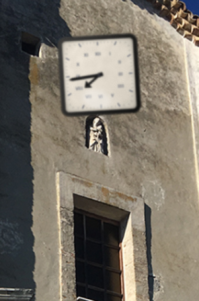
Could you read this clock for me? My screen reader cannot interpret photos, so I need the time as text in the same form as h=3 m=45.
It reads h=7 m=44
